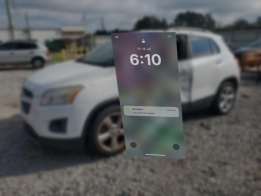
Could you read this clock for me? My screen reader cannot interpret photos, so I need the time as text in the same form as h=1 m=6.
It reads h=6 m=10
